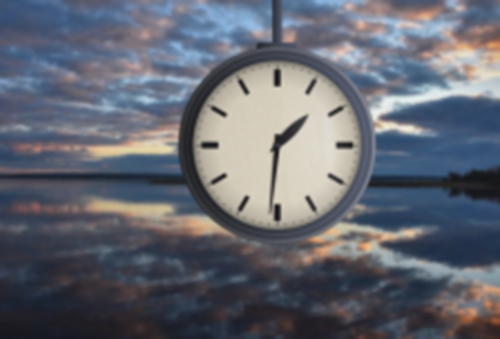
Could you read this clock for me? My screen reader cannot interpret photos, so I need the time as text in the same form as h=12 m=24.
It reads h=1 m=31
